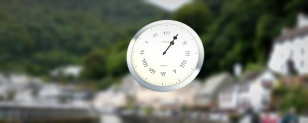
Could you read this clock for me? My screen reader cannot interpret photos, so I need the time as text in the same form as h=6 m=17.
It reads h=1 m=5
